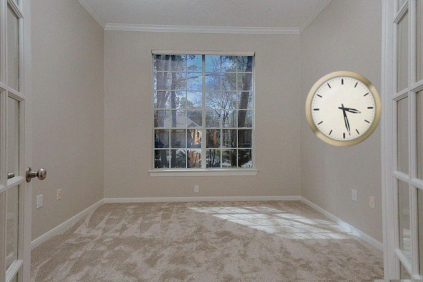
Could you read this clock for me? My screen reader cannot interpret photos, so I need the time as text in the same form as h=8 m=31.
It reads h=3 m=28
